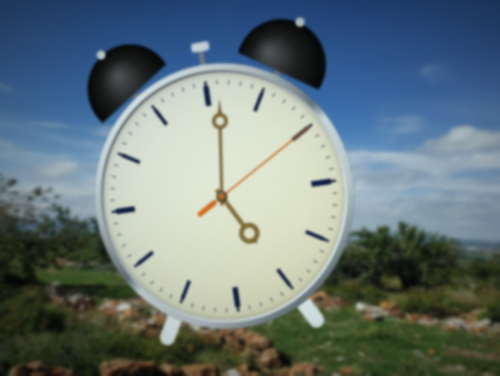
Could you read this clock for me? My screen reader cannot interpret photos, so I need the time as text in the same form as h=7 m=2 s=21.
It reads h=5 m=1 s=10
